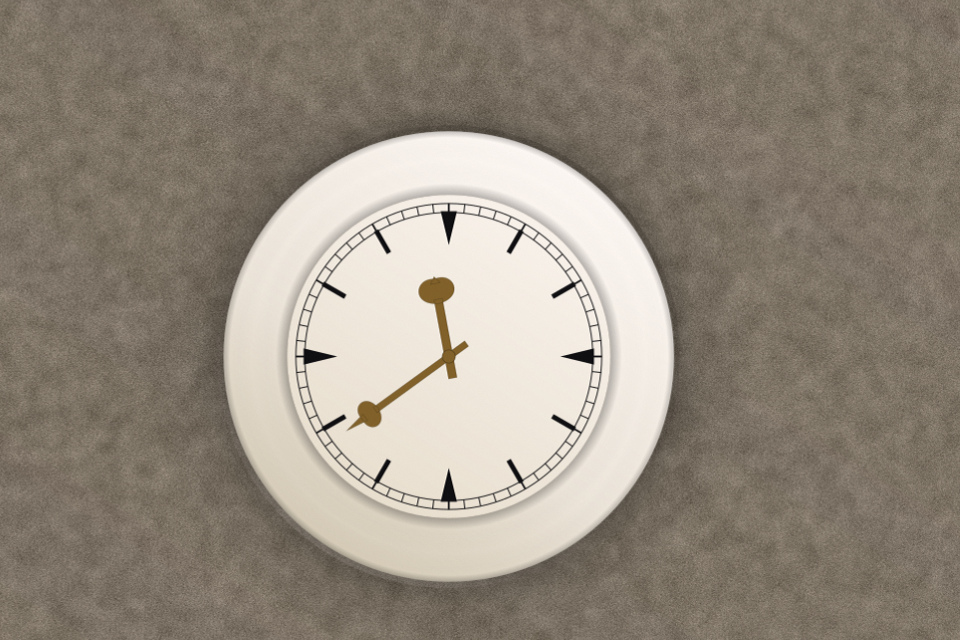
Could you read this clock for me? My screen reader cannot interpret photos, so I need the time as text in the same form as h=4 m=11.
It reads h=11 m=39
